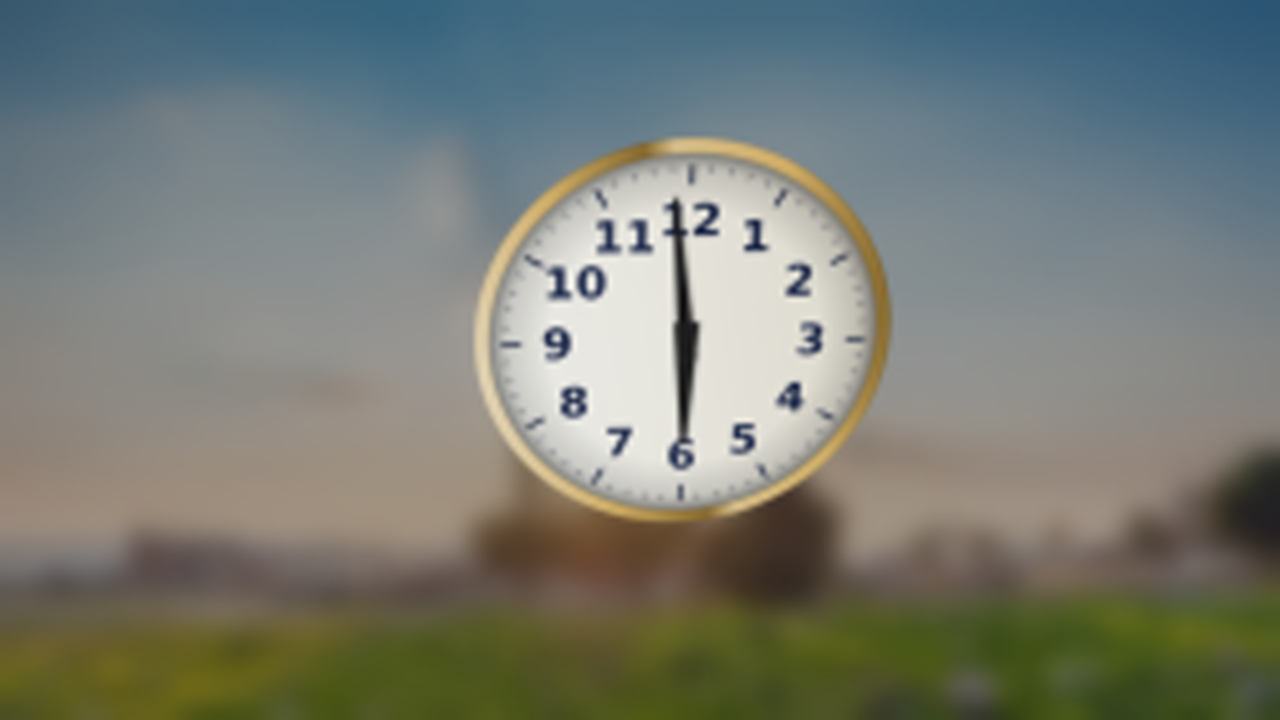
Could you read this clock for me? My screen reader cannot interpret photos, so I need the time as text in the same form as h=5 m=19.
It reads h=5 m=59
